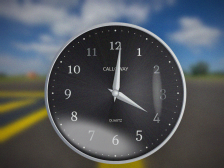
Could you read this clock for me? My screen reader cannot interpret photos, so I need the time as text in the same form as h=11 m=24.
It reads h=4 m=1
